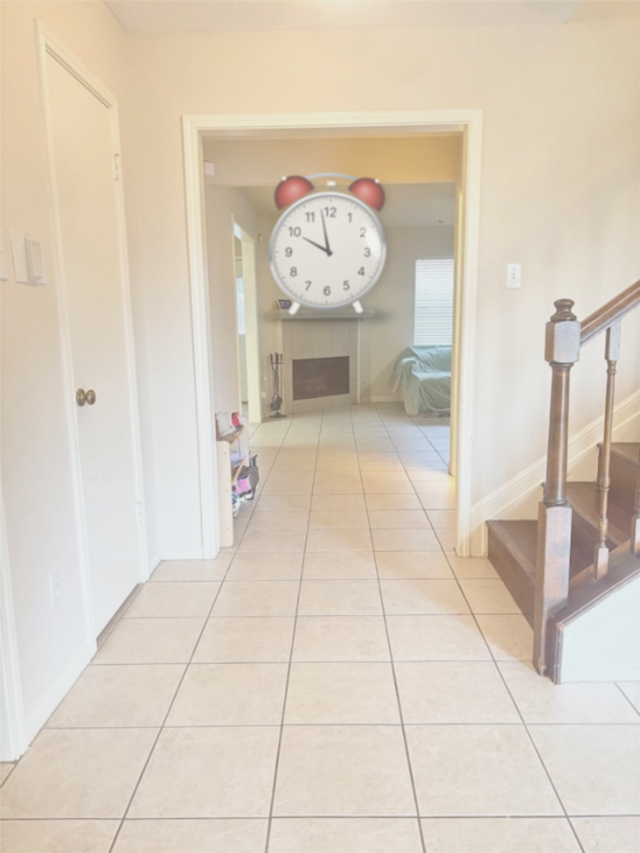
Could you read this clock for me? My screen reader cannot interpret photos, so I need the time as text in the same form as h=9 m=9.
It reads h=9 m=58
